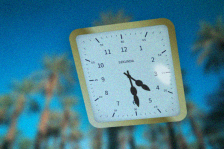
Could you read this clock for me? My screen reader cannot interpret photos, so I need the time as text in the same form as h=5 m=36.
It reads h=4 m=29
